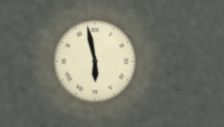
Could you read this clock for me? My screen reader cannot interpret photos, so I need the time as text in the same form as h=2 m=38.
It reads h=5 m=58
